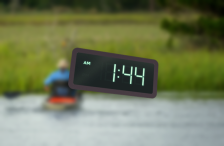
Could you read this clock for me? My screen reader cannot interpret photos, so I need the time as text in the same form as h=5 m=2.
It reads h=1 m=44
